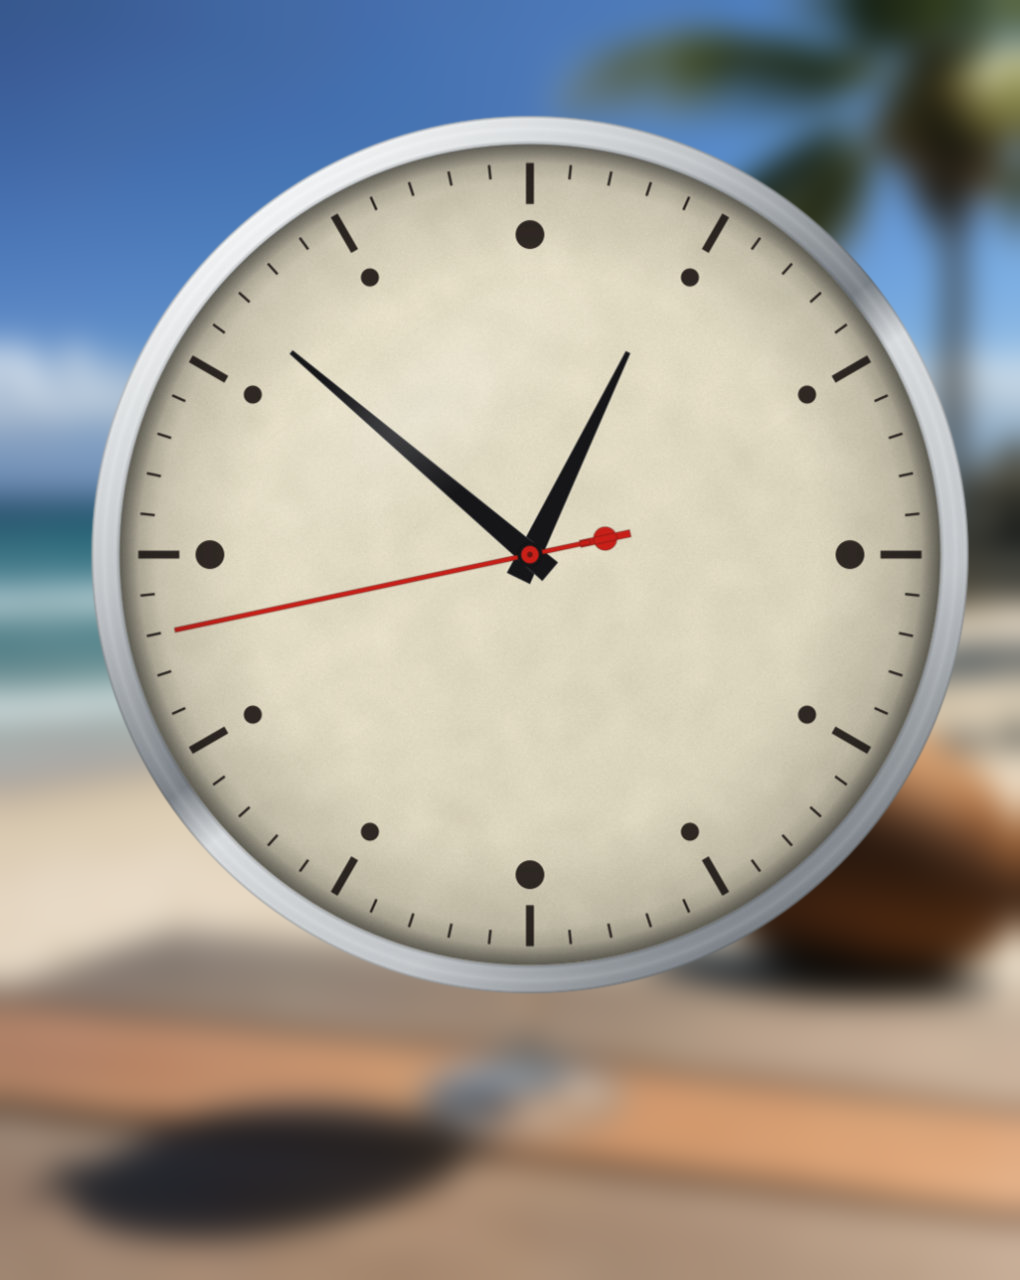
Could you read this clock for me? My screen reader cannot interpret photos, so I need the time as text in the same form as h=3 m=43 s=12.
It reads h=12 m=51 s=43
